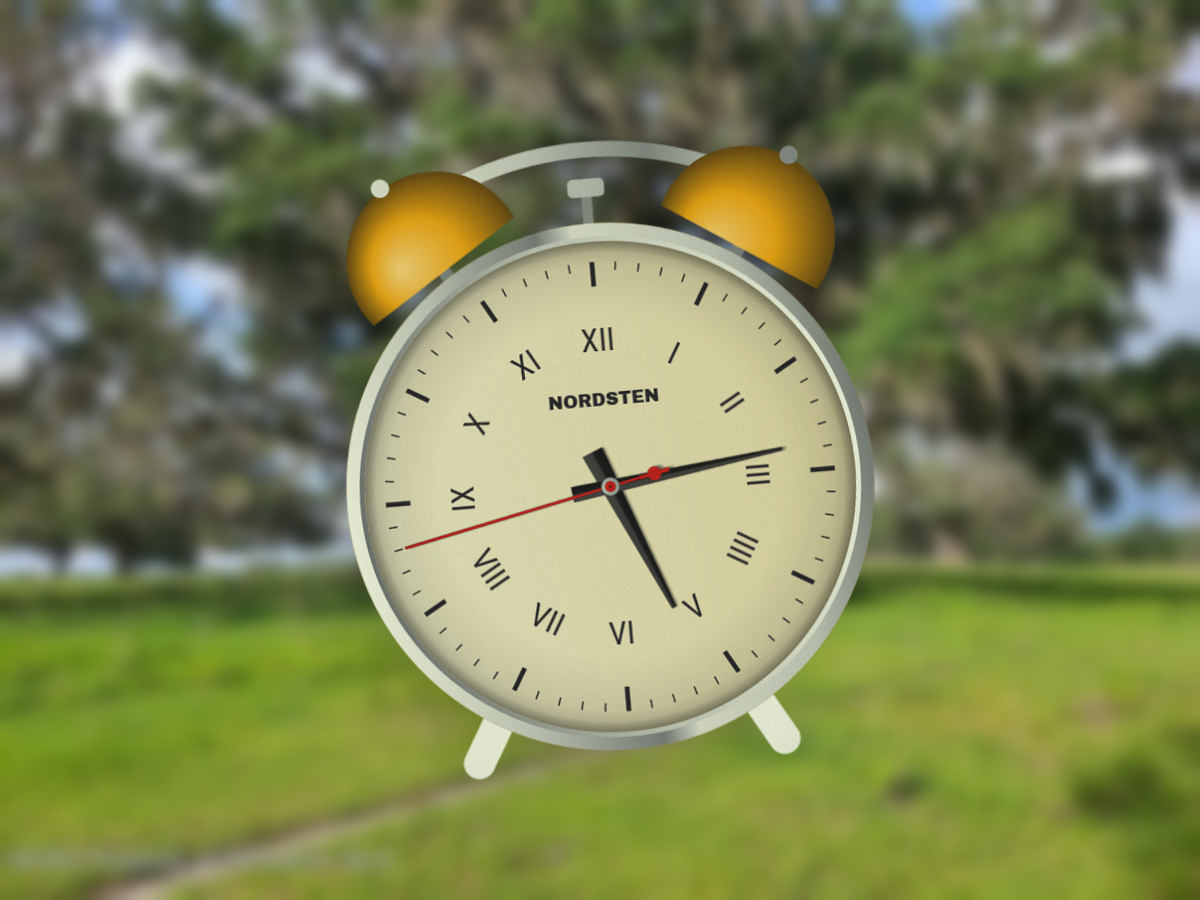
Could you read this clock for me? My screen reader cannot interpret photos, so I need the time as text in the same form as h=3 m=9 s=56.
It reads h=5 m=13 s=43
